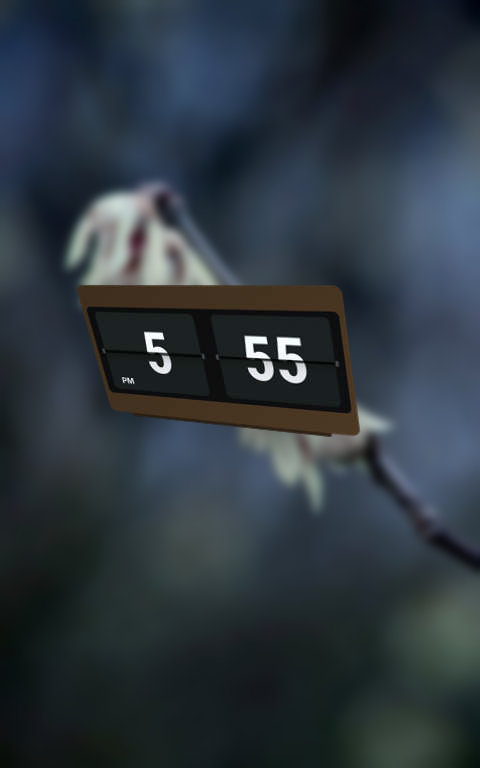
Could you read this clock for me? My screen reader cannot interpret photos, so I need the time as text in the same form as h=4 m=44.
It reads h=5 m=55
